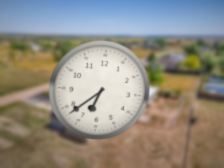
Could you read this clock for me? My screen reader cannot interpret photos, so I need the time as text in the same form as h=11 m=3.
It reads h=6 m=38
